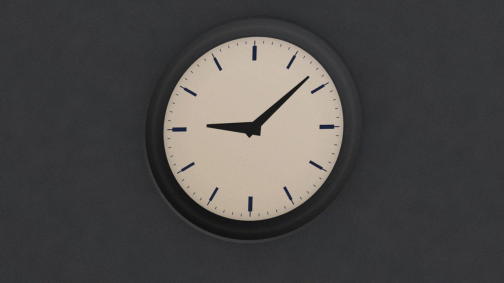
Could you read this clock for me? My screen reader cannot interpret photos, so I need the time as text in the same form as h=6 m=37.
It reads h=9 m=8
